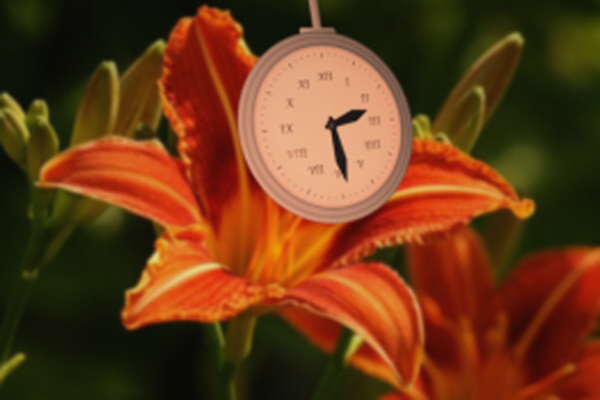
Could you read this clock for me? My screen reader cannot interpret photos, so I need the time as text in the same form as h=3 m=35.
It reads h=2 m=29
